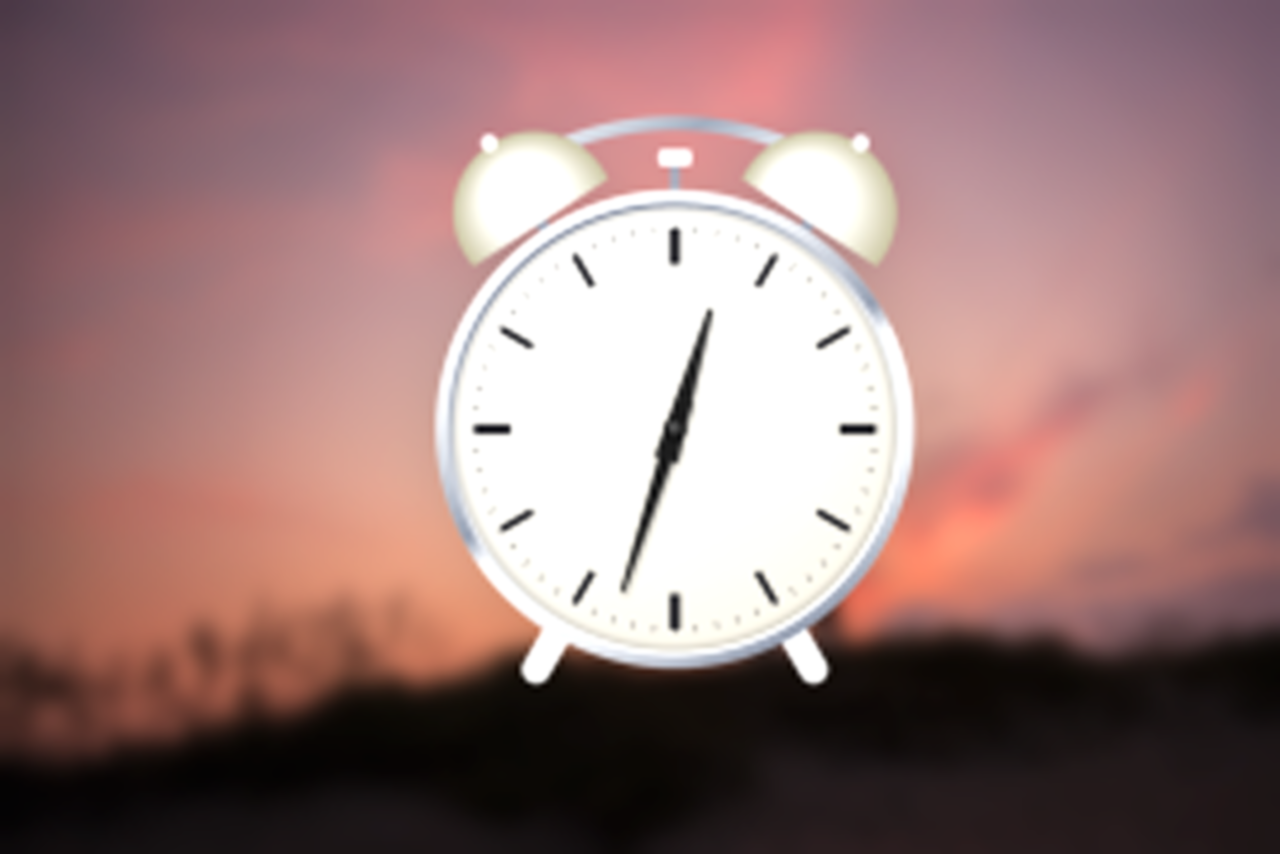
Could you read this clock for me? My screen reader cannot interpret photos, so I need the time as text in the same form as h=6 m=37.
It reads h=12 m=33
